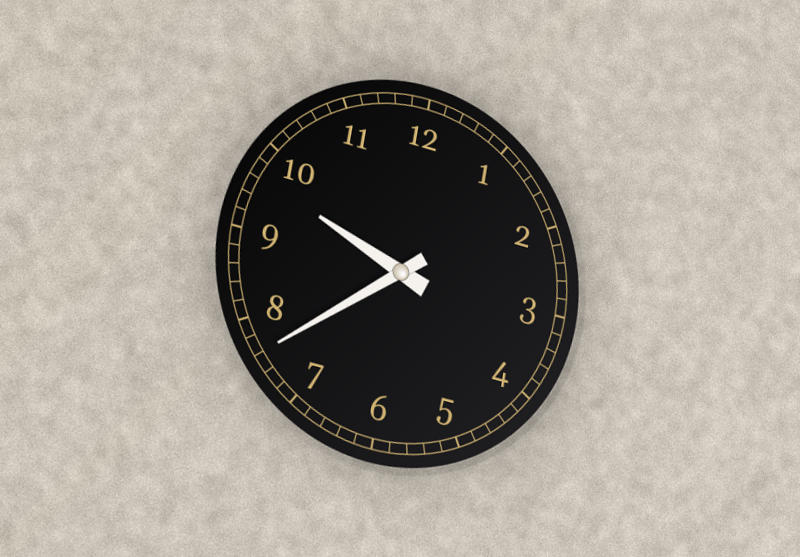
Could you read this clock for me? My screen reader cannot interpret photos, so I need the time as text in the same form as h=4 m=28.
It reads h=9 m=38
